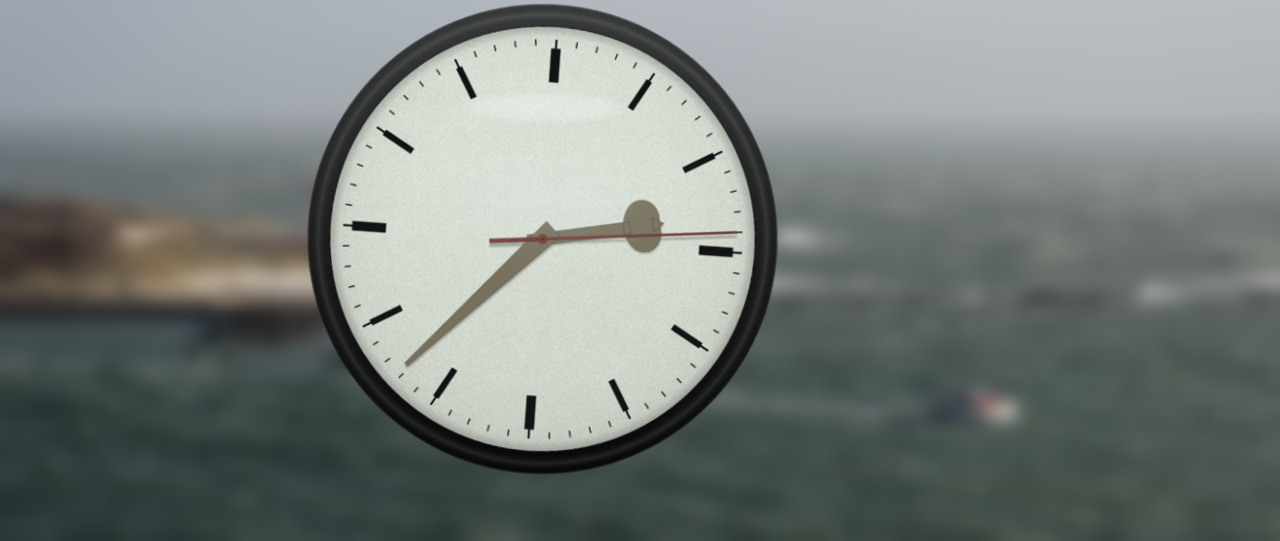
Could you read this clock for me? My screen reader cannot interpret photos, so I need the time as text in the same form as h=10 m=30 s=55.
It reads h=2 m=37 s=14
